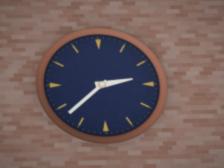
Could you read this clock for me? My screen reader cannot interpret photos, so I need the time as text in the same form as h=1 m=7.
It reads h=2 m=38
